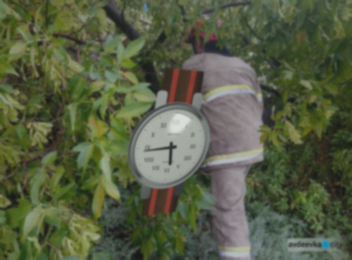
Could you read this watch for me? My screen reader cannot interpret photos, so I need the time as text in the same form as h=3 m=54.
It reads h=5 m=44
